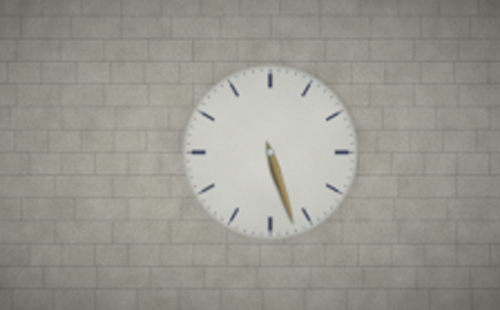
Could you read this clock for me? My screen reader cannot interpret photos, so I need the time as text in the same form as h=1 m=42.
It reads h=5 m=27
